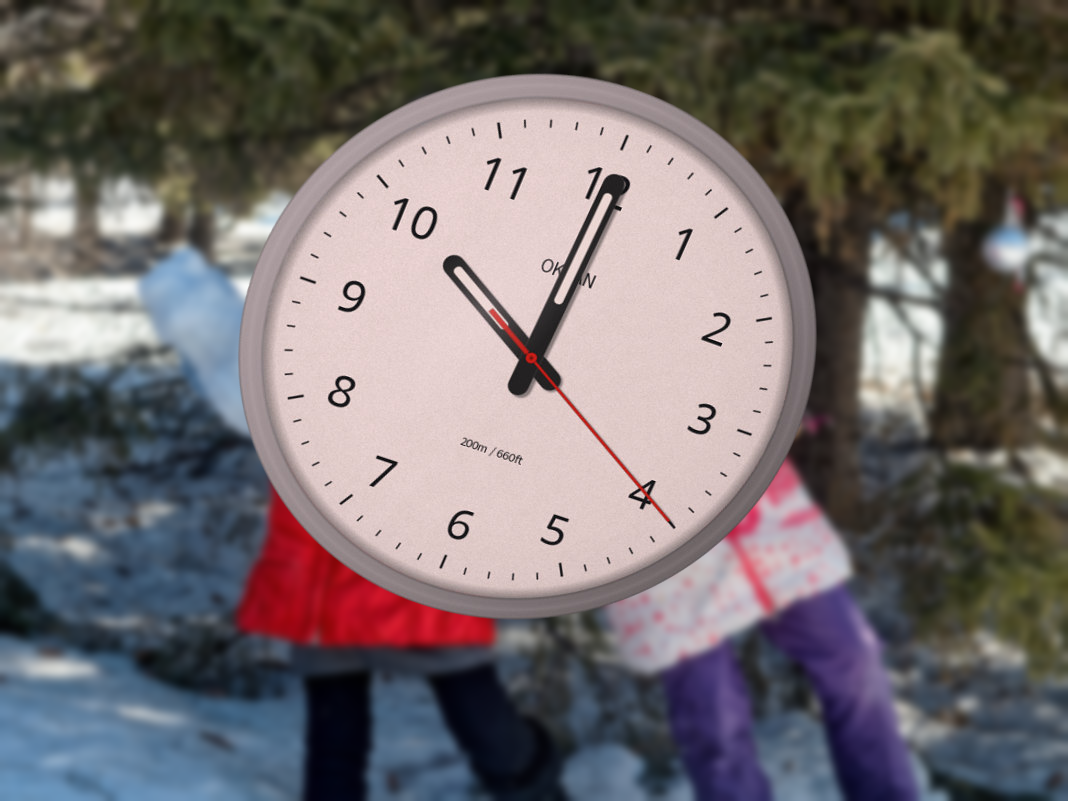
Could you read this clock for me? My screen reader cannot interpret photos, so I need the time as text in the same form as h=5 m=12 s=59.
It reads h=10 m=0 s=20
